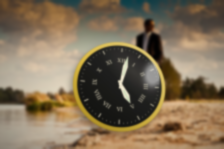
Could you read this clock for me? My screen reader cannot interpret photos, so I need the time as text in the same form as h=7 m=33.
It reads h=5 m=2
